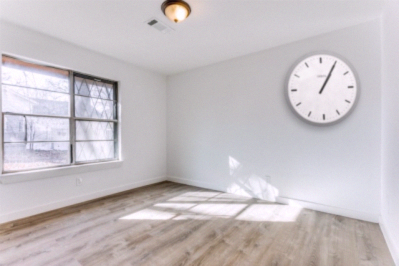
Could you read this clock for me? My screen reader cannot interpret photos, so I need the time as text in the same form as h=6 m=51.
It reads h=1 m=5
